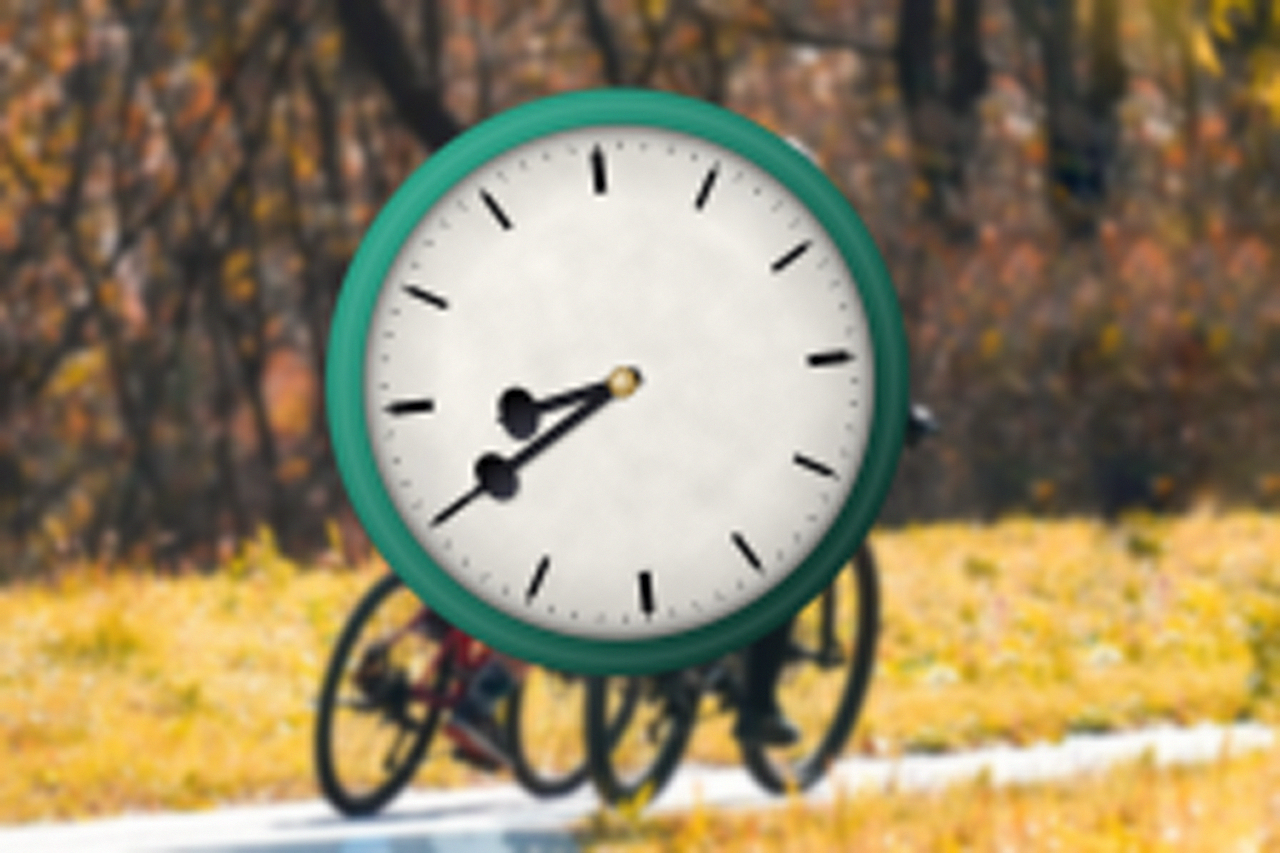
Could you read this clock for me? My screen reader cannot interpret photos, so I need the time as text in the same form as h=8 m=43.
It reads h=8 m=40
